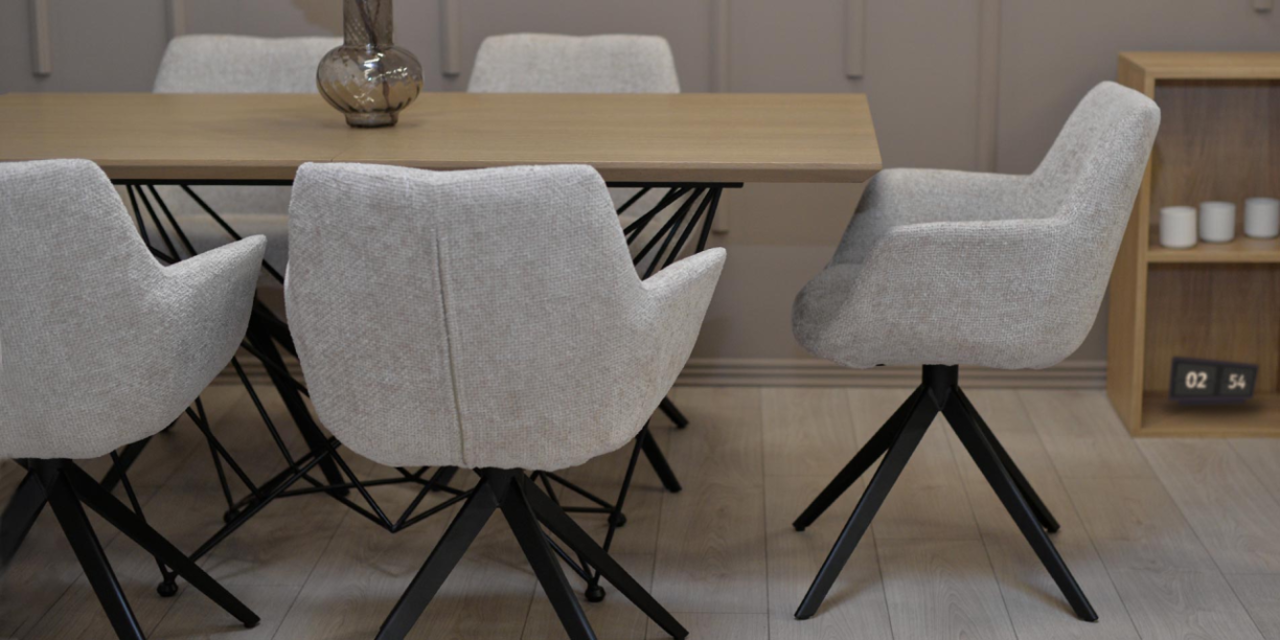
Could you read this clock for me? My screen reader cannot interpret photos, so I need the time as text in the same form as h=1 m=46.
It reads h=2 m=54
